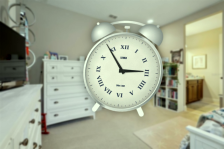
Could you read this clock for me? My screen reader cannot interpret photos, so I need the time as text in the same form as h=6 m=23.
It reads h=2 m=54
